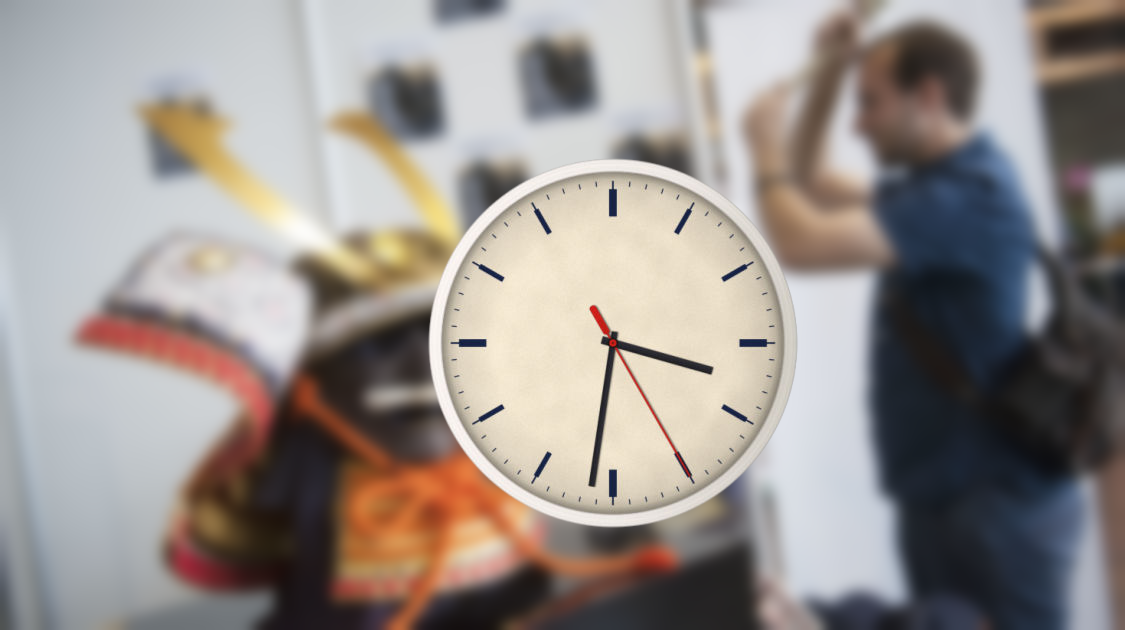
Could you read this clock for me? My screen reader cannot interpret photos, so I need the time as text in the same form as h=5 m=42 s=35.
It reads h=3 m=31 s=25
